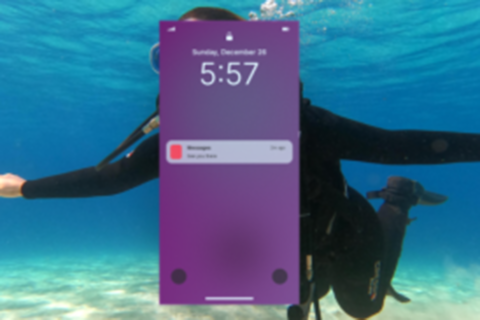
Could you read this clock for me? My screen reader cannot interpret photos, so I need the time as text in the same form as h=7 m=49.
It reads h=5 m=57
